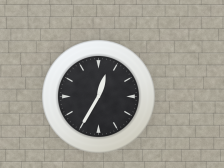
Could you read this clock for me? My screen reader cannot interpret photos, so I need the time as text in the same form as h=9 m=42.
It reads h=12 m=35
